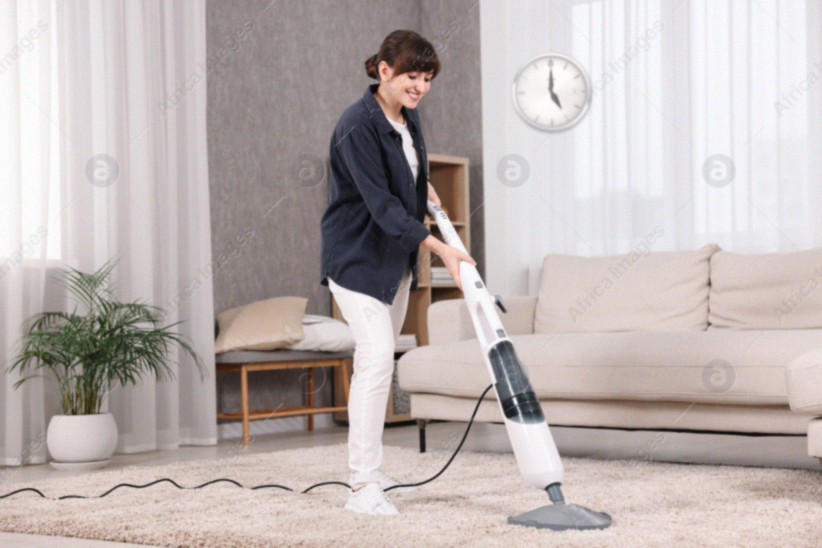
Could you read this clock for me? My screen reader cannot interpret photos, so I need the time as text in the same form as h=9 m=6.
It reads h=5 m=0
